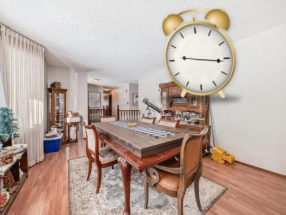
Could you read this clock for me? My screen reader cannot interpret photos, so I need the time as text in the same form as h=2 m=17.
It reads h=9 m=16
